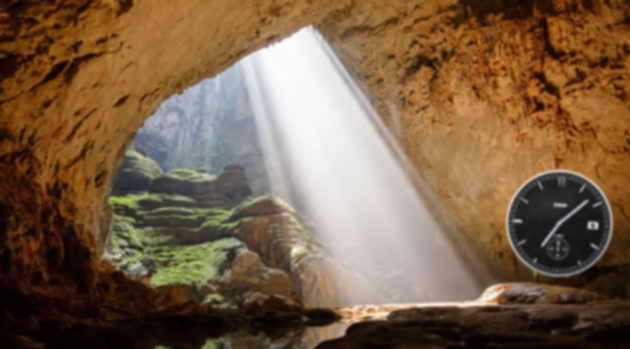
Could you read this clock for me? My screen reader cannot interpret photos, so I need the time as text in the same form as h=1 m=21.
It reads h=7 m=8
